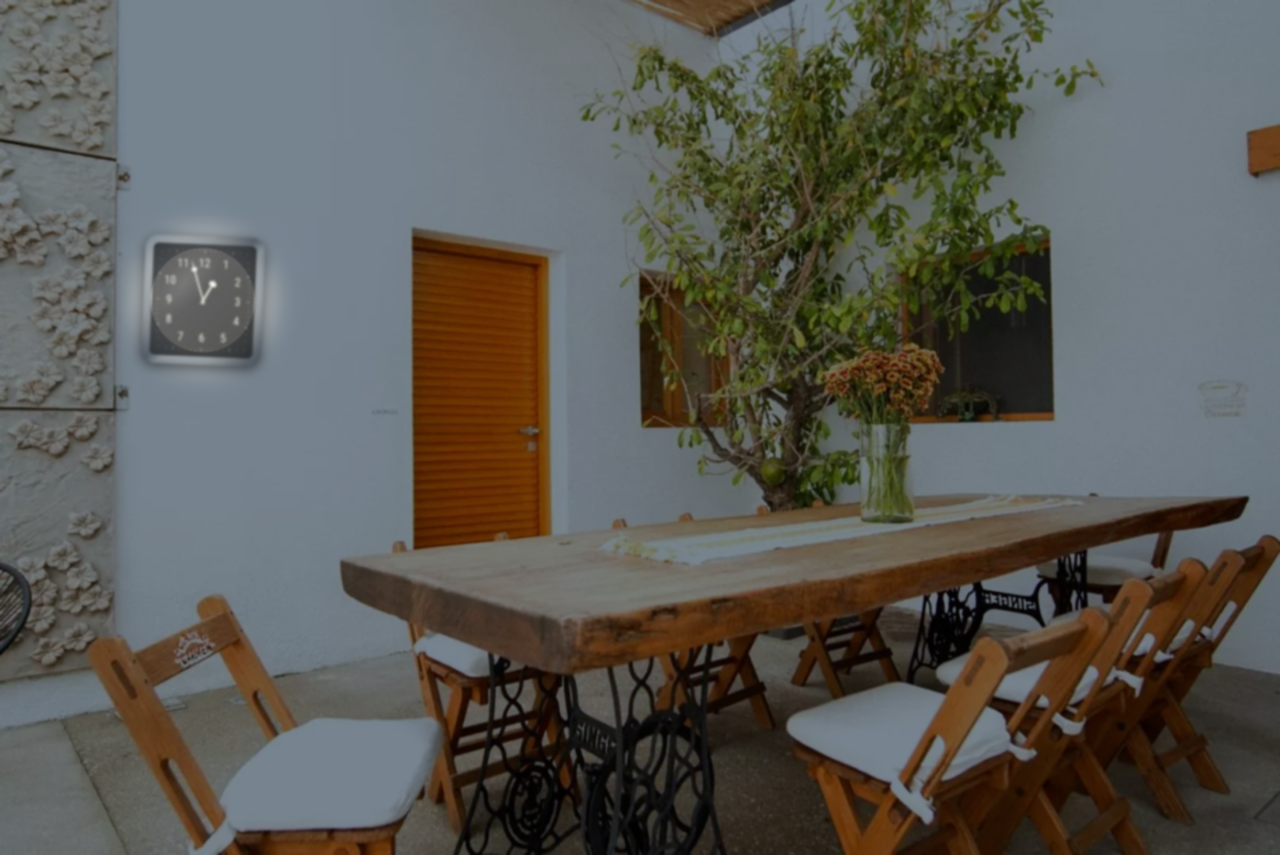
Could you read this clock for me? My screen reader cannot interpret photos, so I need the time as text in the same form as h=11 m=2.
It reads h=12 m=57
